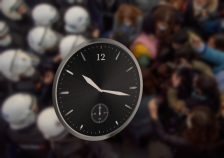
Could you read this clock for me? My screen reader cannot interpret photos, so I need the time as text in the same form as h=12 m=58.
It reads h=10 m=17
